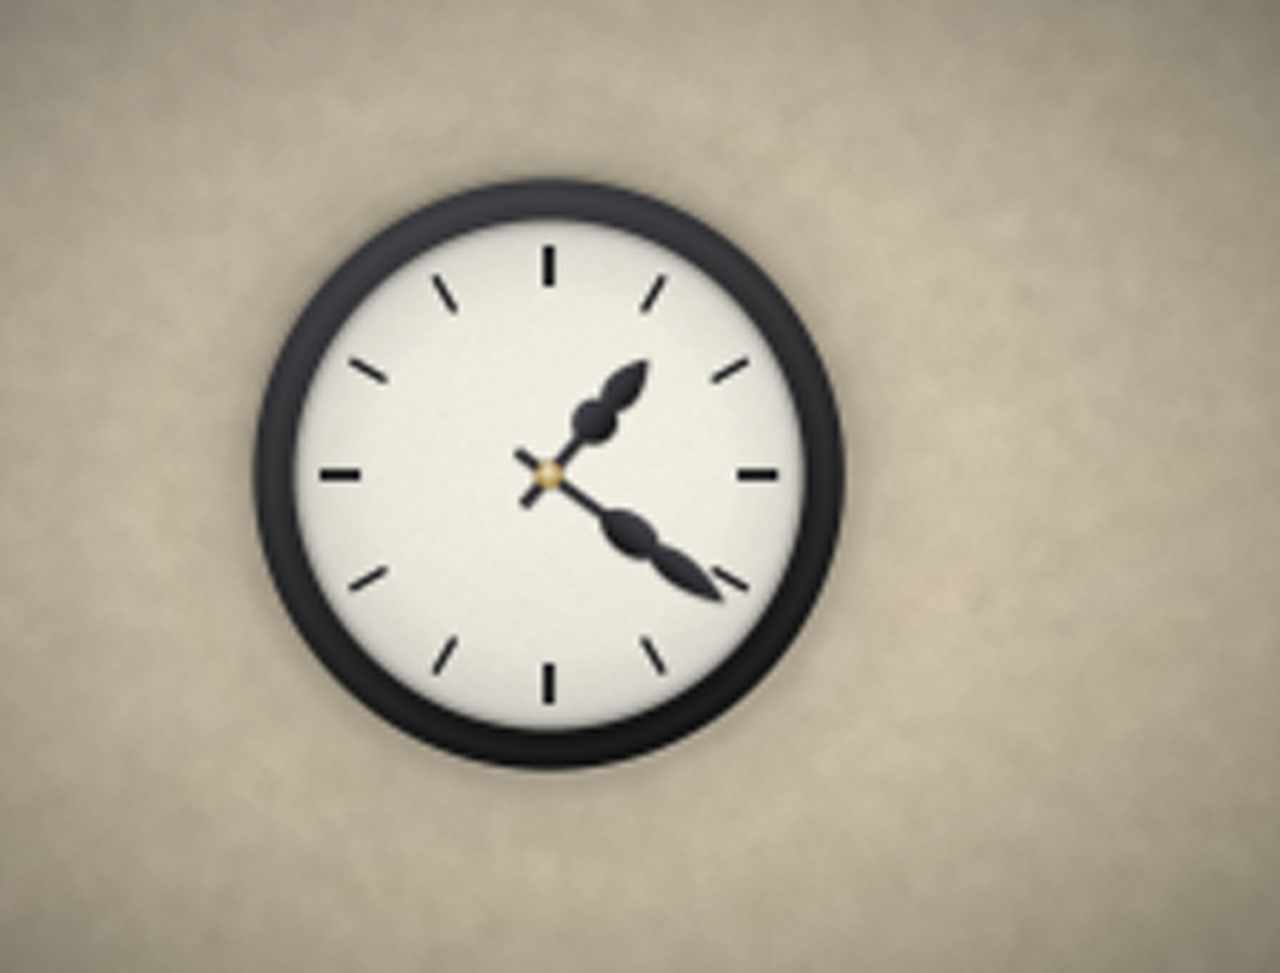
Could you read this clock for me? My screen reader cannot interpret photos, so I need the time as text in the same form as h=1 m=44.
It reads h=1 m=21
